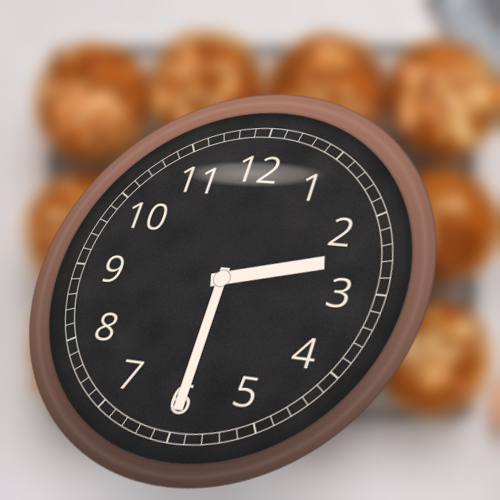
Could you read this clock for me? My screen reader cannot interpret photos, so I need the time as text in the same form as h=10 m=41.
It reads h=2 m=30
